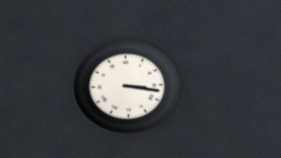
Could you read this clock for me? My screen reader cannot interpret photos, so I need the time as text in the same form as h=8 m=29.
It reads h=3 m=17
